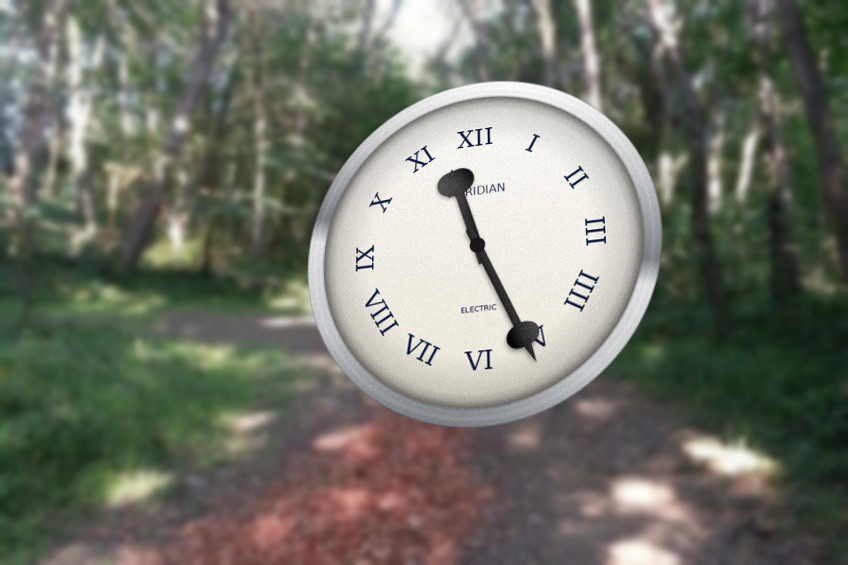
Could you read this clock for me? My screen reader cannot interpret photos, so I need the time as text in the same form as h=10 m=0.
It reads h=11 m=26
